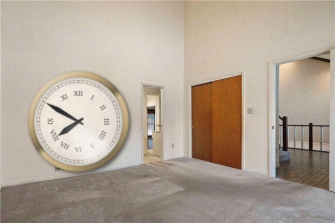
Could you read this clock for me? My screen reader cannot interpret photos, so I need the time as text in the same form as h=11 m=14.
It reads h=7 m=50
